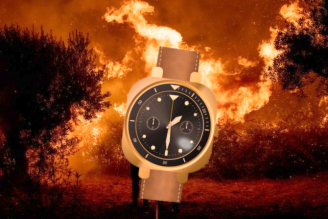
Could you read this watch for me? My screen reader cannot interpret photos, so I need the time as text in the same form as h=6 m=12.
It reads h=1 m=30
